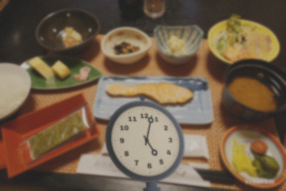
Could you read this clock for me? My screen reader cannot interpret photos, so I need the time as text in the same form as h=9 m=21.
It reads h=5 m=3
